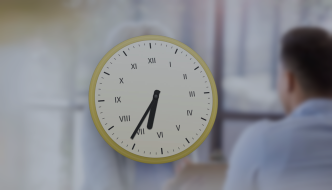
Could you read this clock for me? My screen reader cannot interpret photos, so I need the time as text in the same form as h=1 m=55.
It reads h=6 m=36
